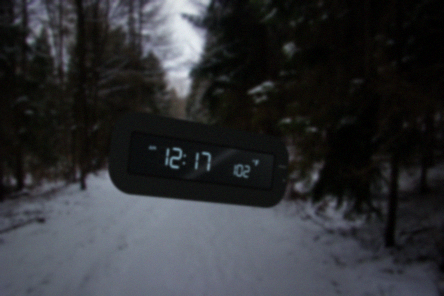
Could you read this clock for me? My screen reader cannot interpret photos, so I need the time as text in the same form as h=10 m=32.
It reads h=12 m=17
